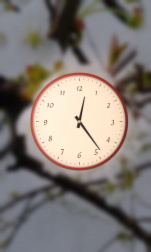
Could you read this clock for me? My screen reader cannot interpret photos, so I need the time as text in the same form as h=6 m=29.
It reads h=12 m=24
